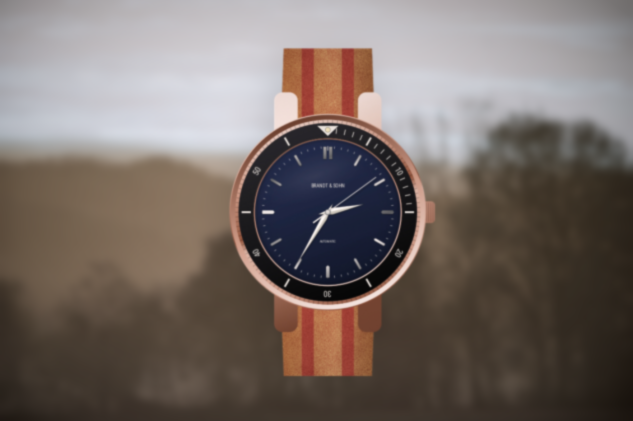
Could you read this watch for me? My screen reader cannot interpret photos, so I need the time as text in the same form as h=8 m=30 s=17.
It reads h=2 m=35 s=9
